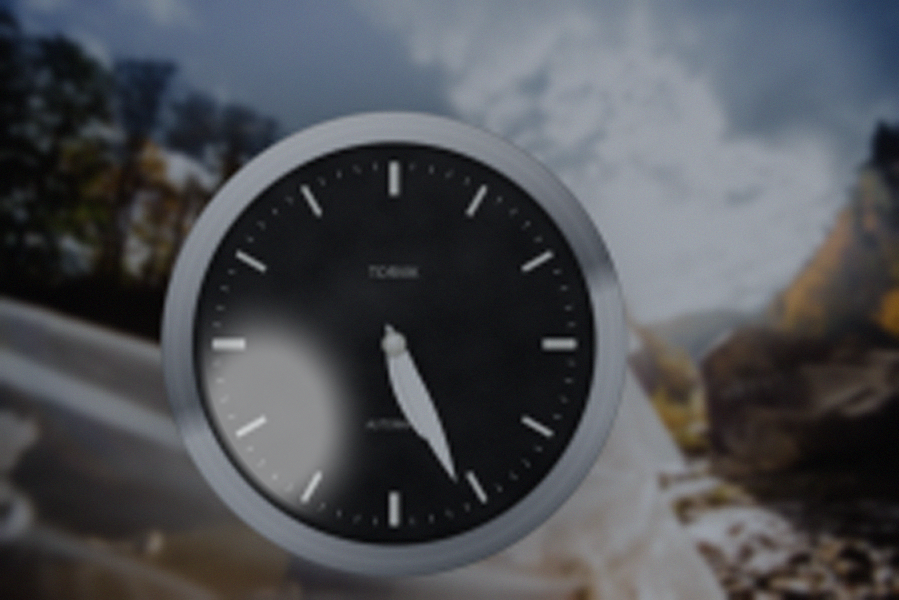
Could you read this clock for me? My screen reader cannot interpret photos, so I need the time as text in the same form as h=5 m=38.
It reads h=5 m=26
